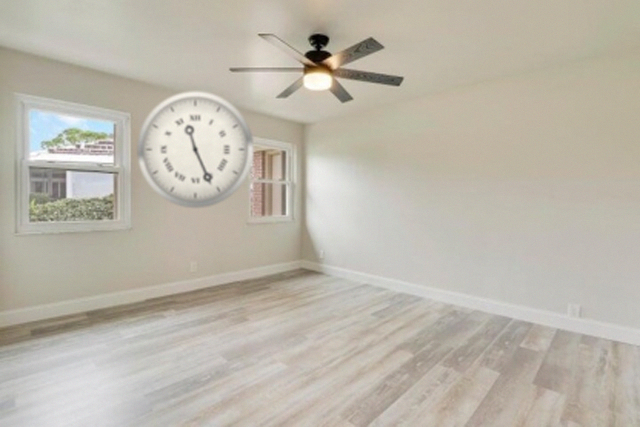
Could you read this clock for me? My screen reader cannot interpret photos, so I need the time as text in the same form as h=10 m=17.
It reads h=11 m=26
